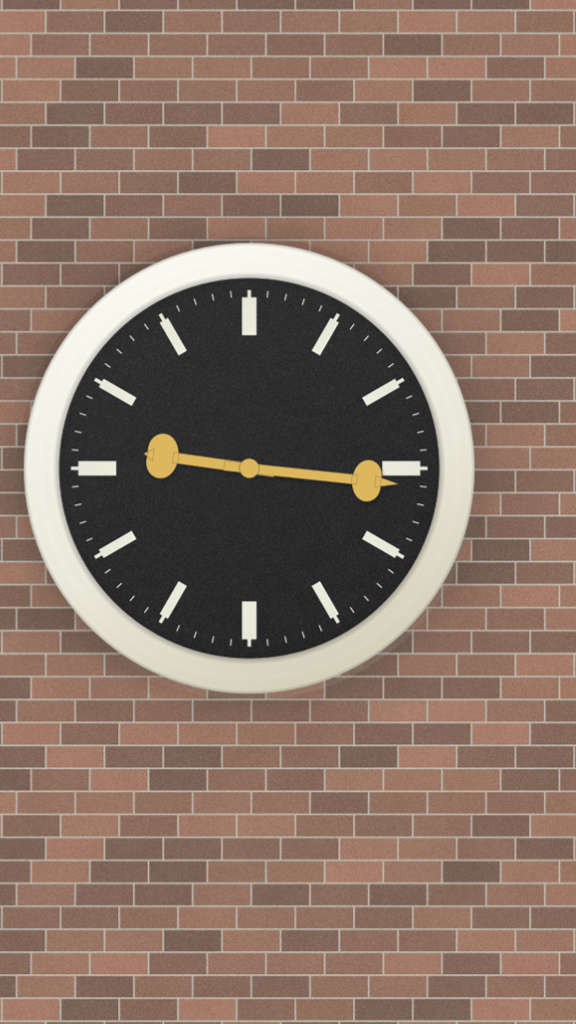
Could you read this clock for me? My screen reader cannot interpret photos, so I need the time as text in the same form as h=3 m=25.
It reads h=9 m=16
